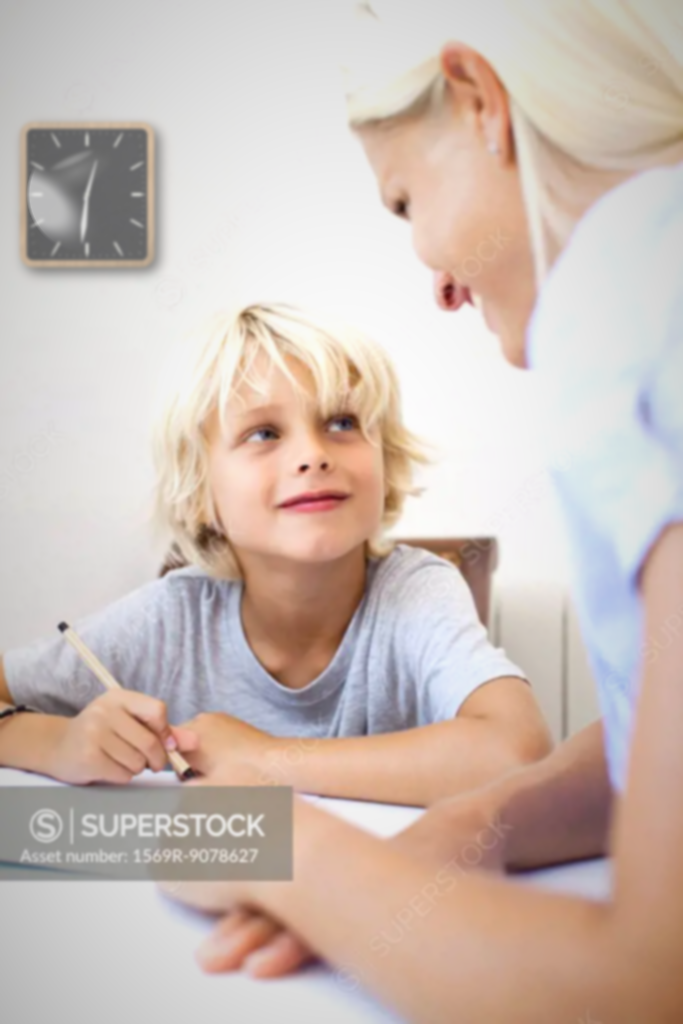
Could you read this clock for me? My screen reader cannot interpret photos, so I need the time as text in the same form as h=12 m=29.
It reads h=12 m=31
